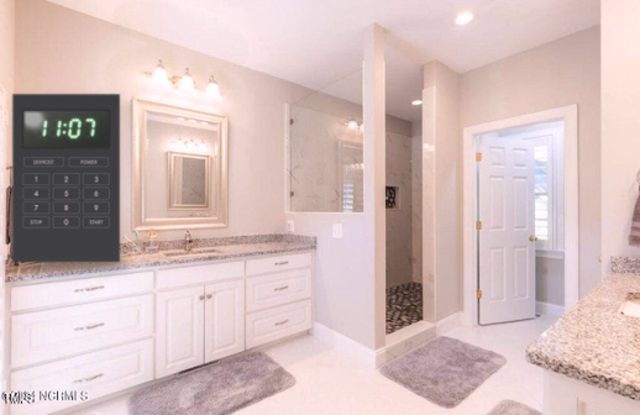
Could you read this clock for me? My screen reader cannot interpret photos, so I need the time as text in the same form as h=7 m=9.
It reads h=11 m=7
